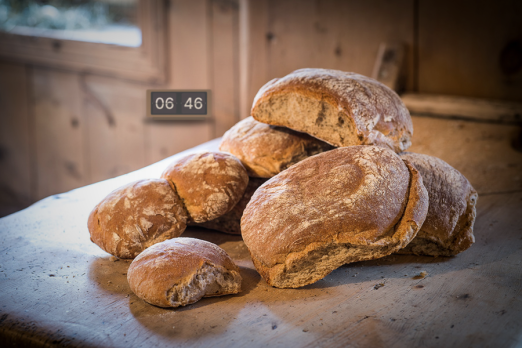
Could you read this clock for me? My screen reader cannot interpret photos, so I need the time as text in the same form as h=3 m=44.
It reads h=6 m=46
